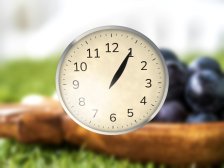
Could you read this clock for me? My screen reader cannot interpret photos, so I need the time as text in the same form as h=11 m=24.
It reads h=1 m=5
